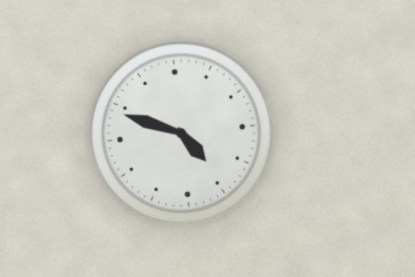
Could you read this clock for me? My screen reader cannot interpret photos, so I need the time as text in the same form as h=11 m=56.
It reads h=4 m=49
